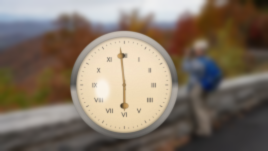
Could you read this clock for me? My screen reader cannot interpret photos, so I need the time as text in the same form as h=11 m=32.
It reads h=5 m=59
